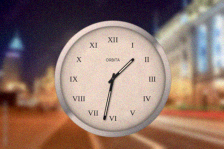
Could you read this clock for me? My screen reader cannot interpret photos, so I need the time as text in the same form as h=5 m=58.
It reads h=1 m=32
